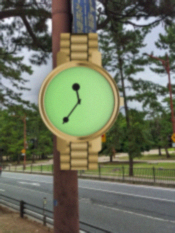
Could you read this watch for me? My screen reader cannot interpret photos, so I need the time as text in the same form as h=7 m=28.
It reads h=11 m=36
